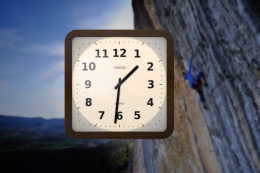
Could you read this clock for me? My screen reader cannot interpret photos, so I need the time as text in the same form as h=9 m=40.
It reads h=1 m=31
